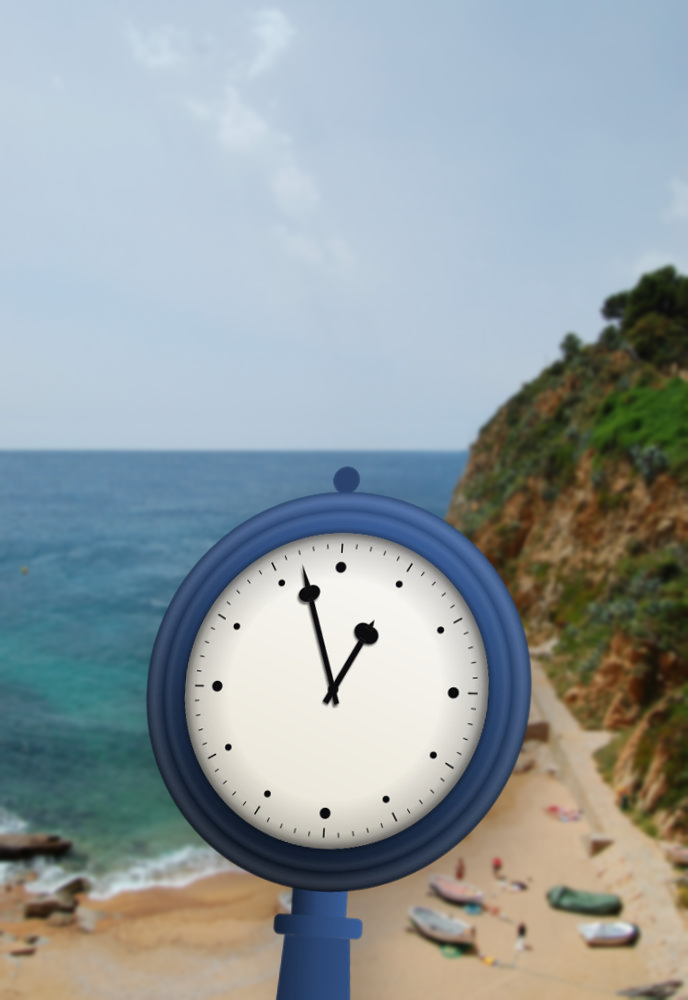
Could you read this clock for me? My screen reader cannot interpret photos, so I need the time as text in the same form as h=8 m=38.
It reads h=12 m=57
